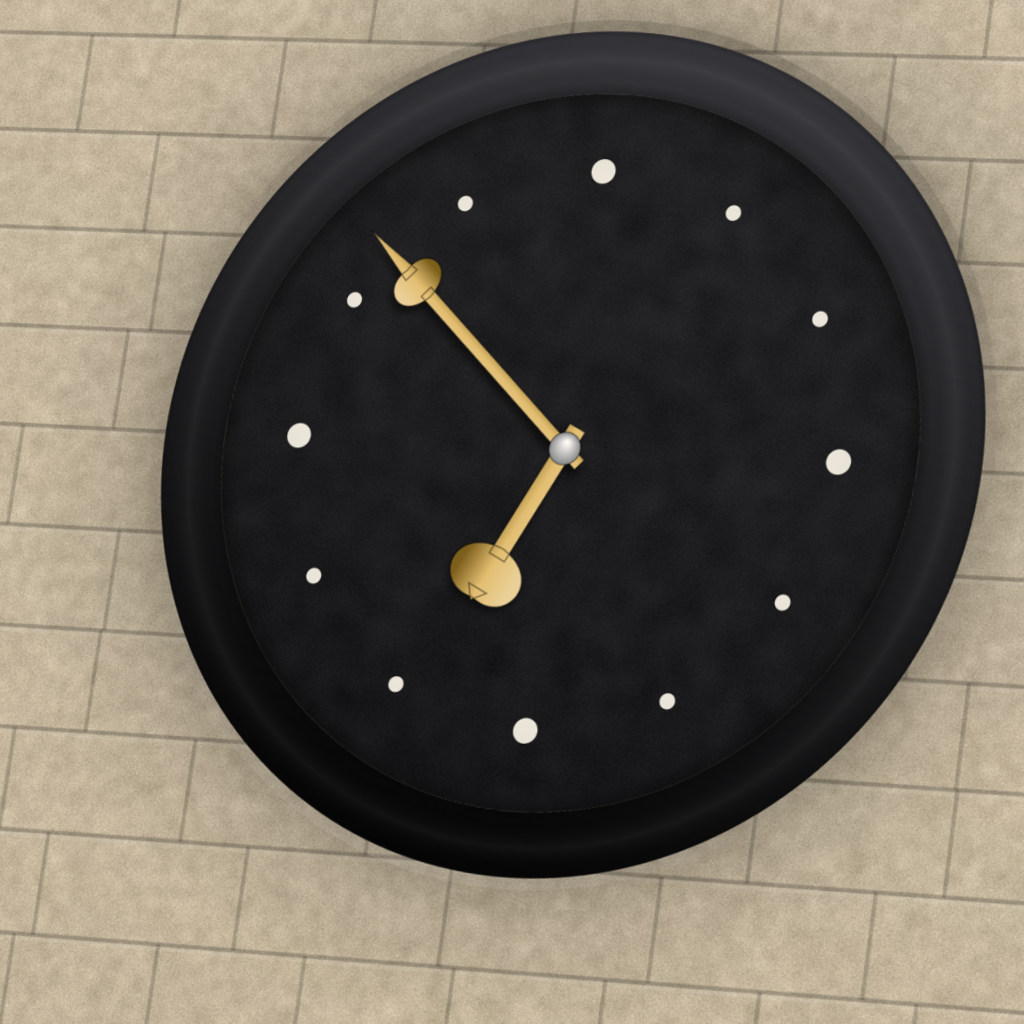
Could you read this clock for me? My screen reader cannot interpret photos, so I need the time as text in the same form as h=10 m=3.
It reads h=6 m=52
